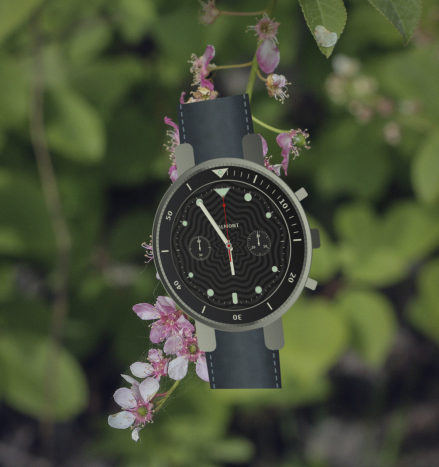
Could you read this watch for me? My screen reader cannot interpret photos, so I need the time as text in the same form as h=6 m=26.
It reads h=5 m=55
